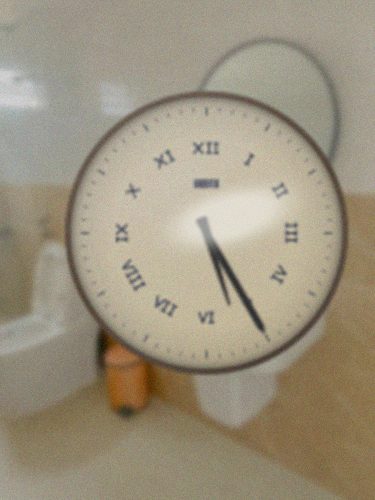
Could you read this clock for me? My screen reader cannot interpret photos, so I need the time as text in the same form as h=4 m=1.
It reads h=5 m=25
